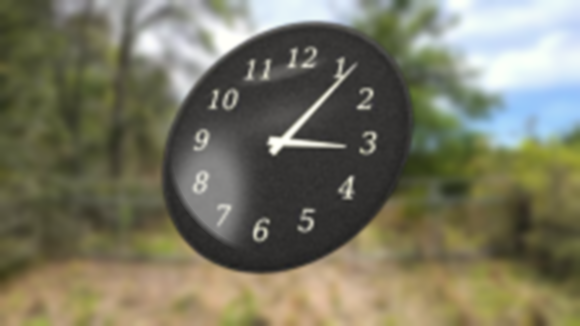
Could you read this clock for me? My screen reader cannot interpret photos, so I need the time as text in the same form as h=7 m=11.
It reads h=3 m=6
